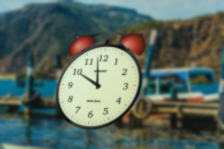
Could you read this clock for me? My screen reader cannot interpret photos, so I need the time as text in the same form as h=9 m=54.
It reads h=9 m=58
